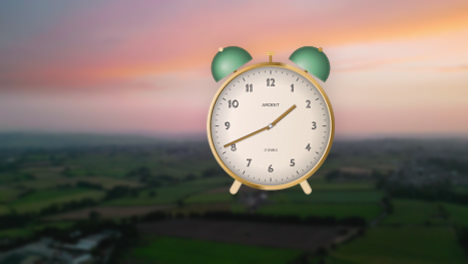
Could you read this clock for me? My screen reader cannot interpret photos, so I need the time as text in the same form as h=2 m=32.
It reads h=1 m=41
